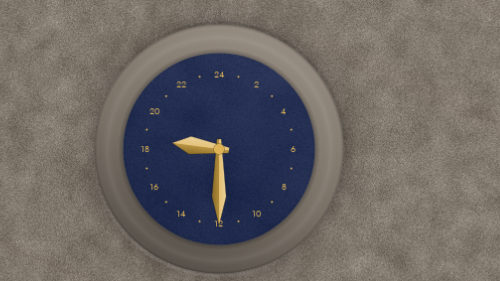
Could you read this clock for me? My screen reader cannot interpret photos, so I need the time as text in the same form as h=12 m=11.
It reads h=18 m=30
